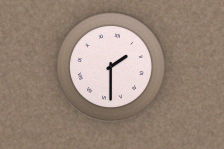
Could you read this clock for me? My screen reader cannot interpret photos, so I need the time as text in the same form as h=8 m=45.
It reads h=1 m=28
